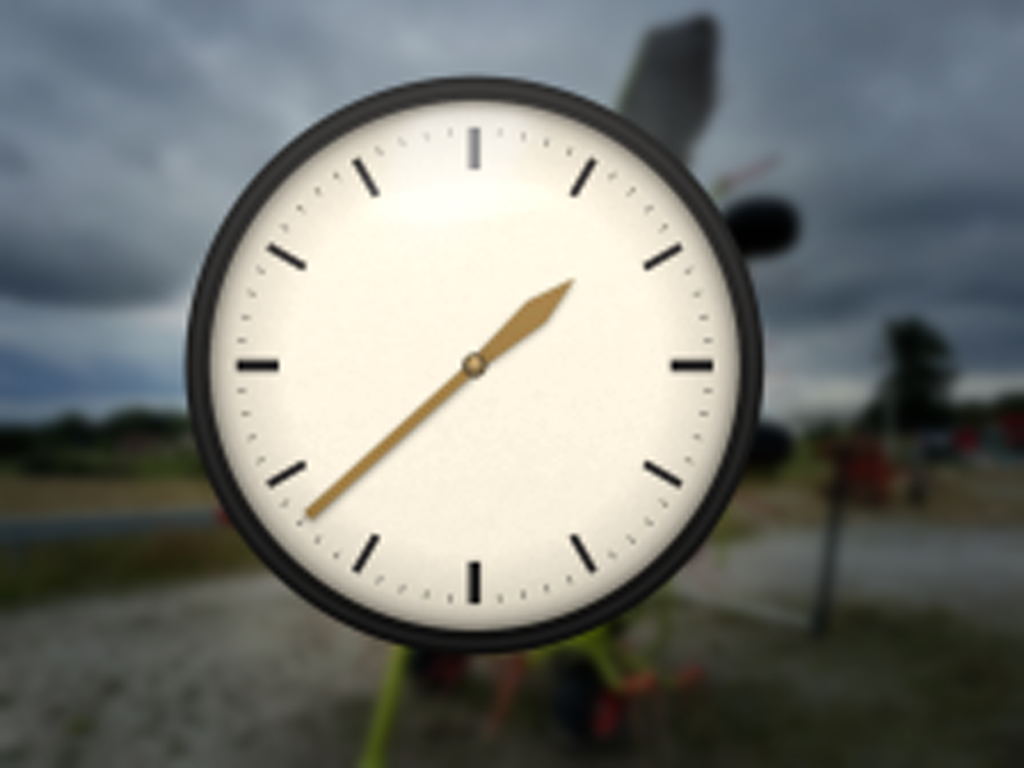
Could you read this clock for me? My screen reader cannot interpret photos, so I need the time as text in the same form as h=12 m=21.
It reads h=1 m=38
